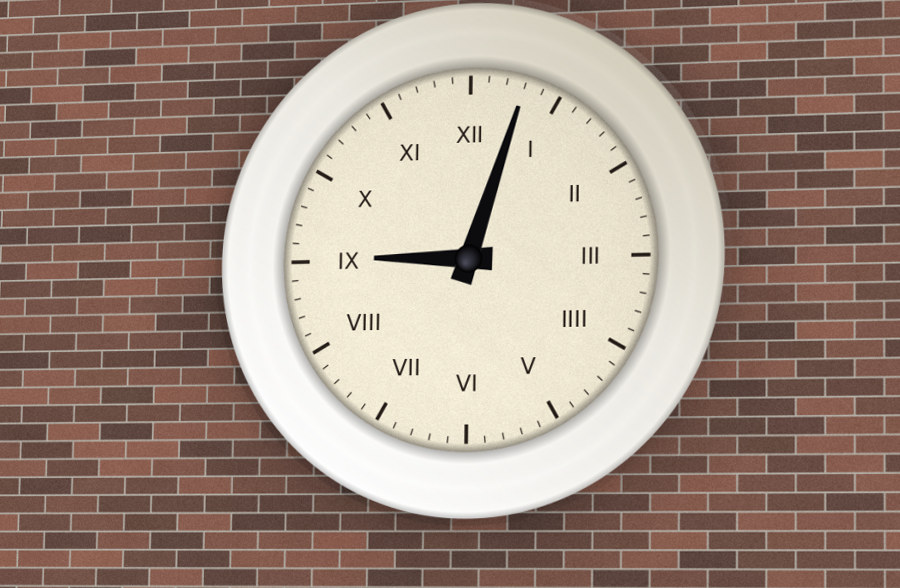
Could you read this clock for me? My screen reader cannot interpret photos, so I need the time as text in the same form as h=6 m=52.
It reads h=9 m=3
